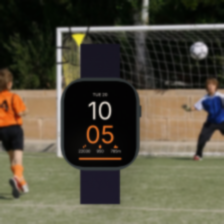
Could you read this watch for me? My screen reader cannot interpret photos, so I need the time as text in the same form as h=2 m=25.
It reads h=10 m=5
